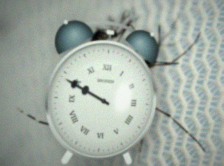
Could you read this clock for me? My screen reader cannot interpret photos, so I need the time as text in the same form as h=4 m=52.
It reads h=9 m=49
